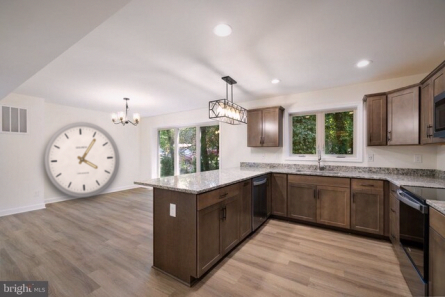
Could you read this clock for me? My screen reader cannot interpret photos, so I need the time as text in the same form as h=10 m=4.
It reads h=4 m=6
